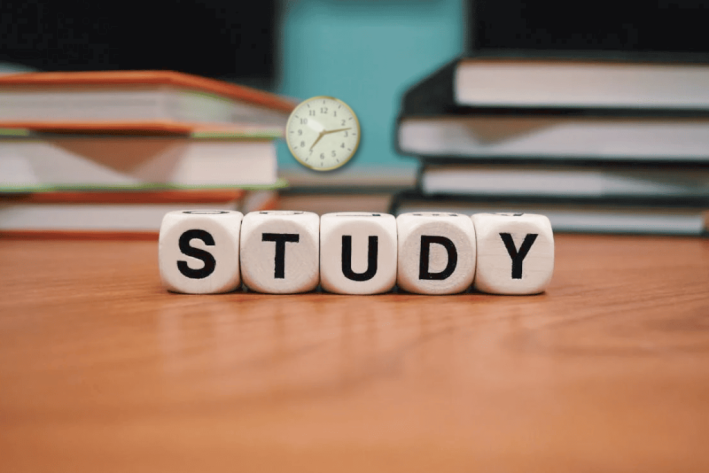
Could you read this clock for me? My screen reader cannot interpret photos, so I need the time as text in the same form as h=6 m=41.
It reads h=7 m=13
